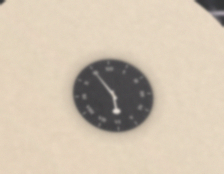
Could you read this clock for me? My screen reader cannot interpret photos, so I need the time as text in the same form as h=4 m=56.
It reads h=5 m=55
